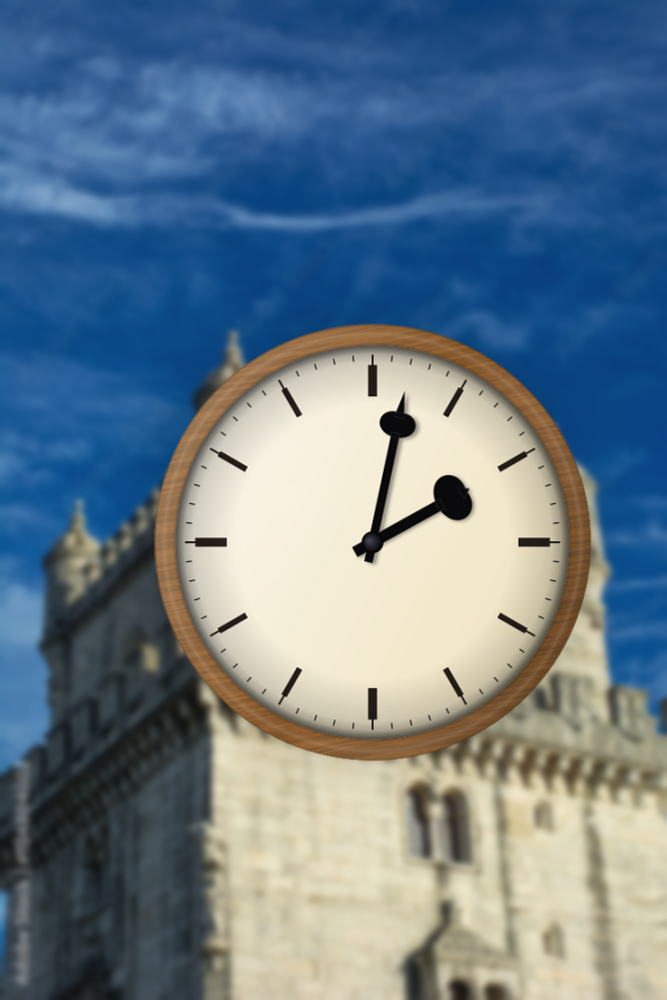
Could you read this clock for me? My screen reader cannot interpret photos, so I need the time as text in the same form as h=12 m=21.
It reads h=2 m=2
